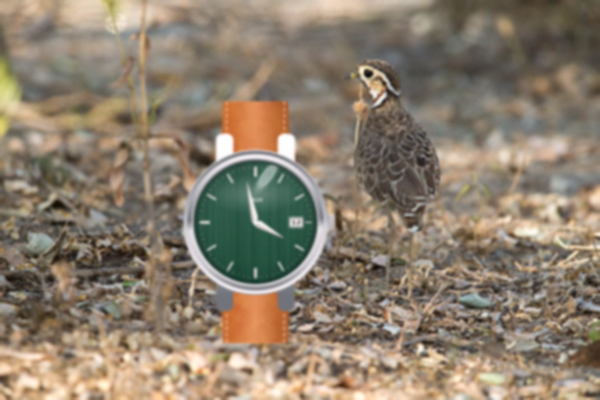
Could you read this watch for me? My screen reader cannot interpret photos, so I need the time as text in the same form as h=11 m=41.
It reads h=3 m=58
